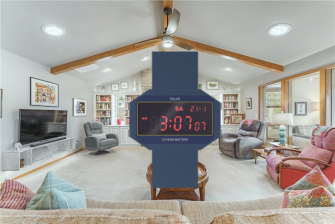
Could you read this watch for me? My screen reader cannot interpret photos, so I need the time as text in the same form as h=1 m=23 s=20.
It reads h=3 m=7 s=7
